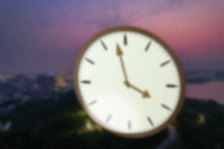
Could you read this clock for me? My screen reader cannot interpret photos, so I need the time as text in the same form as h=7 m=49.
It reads h=3 m=58
